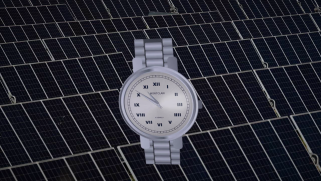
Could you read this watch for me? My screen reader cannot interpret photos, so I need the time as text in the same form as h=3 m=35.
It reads h=10 m=51
